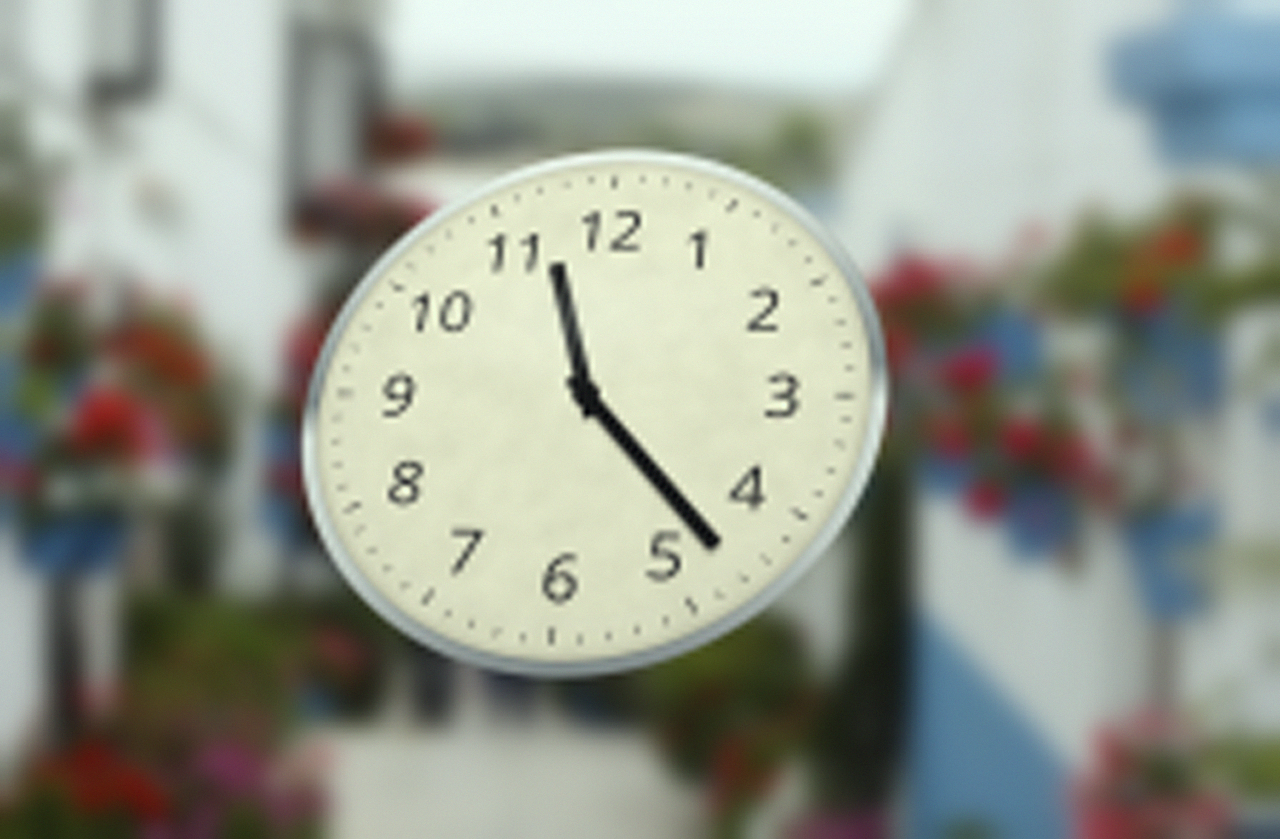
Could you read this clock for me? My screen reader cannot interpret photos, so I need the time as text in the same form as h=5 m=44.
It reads h=11 m=23
